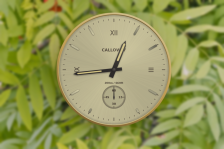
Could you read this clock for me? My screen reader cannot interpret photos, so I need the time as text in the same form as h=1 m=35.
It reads h=12 m=44
